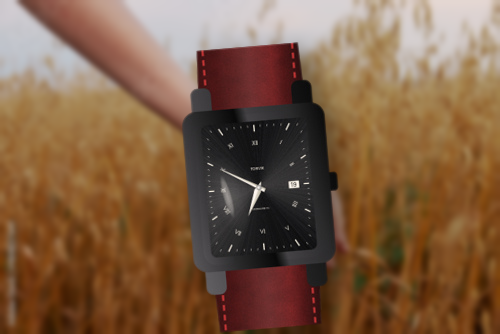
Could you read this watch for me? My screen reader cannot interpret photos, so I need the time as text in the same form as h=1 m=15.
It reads h=6 m=50
